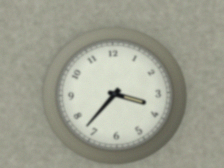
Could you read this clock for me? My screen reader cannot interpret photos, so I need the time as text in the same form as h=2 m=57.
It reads h=3 m=37
